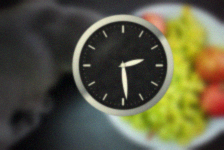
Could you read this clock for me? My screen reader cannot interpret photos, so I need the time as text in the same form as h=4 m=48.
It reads h=2 m=29
